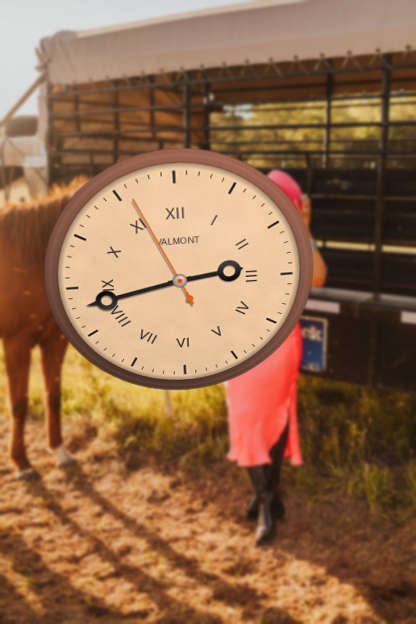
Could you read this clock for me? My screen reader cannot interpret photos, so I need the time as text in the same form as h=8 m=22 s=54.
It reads h=2 m=42 s=56
